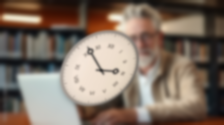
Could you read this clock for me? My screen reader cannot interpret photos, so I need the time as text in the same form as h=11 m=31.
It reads h=2 m=52
